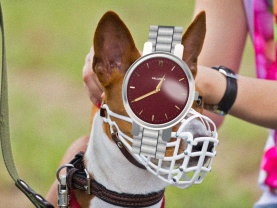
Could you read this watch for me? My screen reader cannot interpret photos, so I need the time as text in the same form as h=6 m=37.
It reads h=12 m=40
